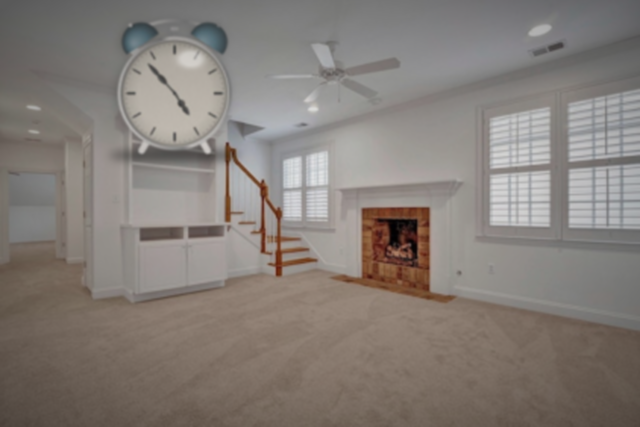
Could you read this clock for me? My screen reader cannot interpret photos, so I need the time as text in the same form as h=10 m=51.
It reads h=4 m=53
